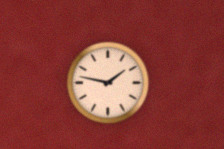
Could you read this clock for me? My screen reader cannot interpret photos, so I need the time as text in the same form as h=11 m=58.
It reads h=1 m=47
